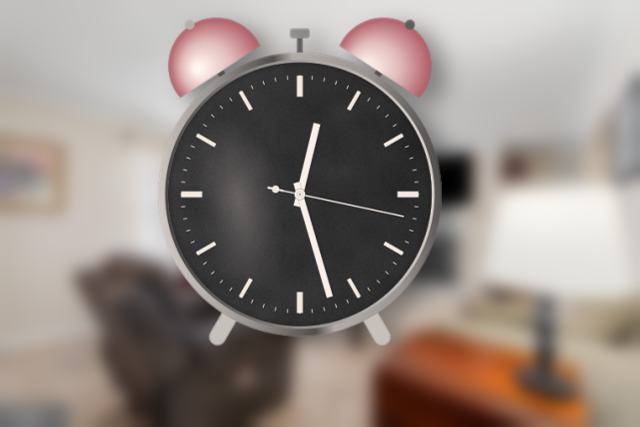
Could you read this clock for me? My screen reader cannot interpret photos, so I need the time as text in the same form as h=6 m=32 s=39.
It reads h=12 m=27 s=17
